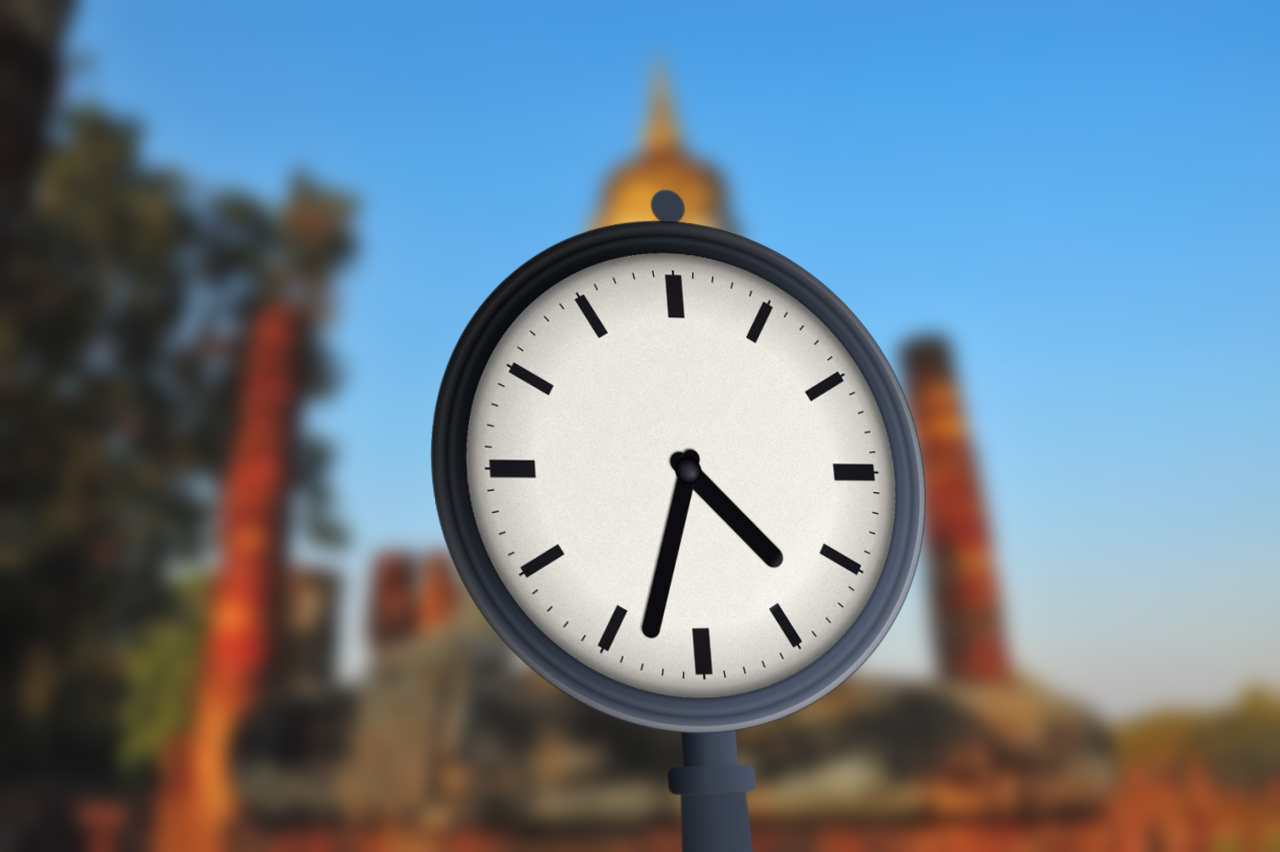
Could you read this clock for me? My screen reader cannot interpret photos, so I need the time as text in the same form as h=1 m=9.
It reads h=4 m=33
